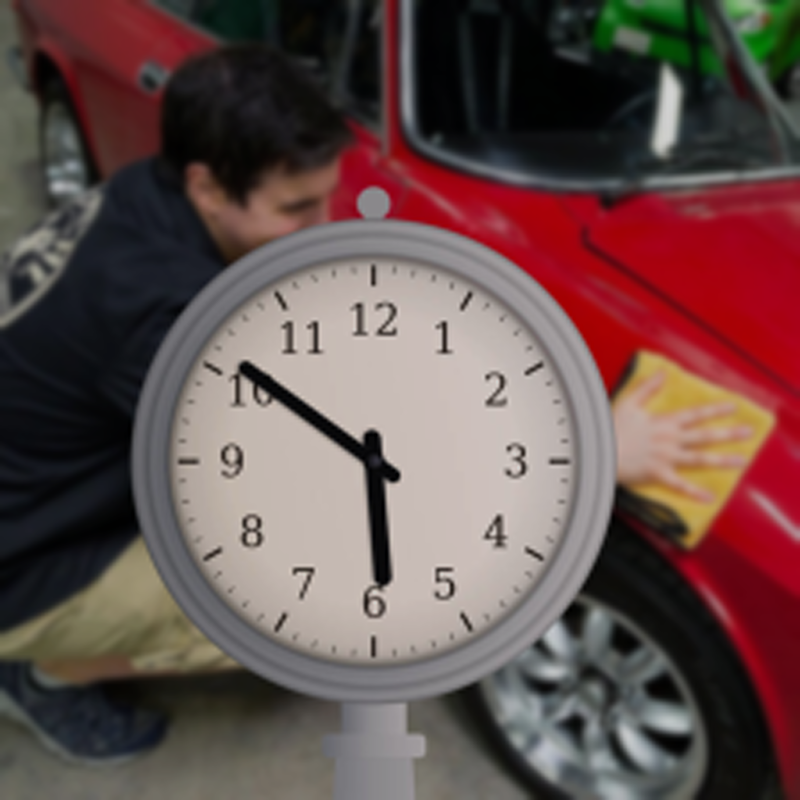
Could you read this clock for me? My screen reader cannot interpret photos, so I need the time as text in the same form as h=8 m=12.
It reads h=5 m=51
